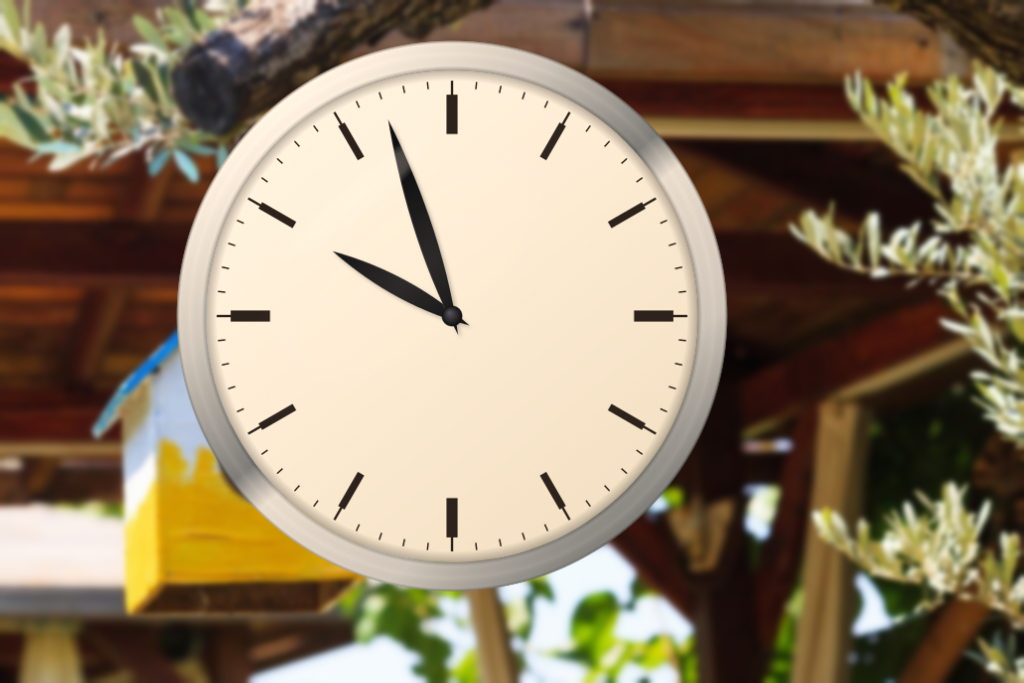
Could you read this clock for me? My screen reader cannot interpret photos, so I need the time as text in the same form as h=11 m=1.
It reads h=9 m=57
